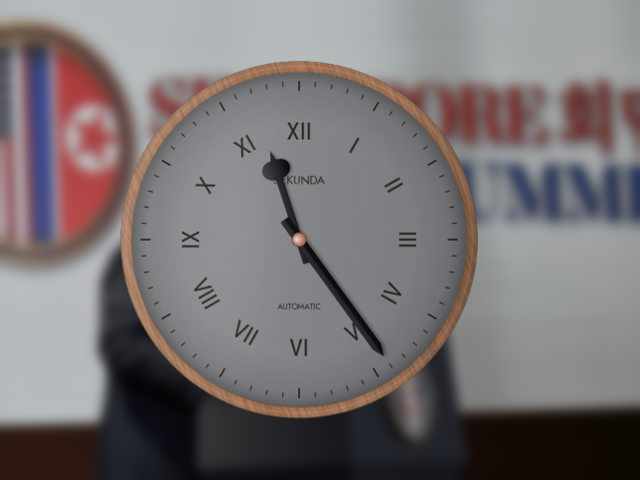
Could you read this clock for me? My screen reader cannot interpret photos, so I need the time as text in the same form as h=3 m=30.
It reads h=11 m=24
